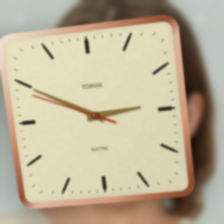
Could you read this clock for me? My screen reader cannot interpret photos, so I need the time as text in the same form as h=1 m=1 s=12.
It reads h=2 m=49 s=49
